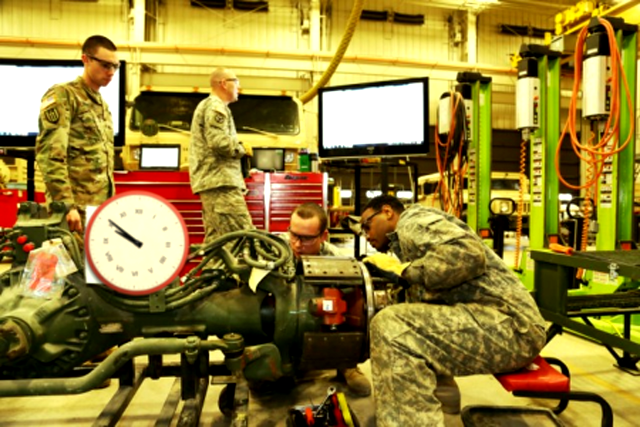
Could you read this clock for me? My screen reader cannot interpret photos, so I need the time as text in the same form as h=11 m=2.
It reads h=9 m=51
